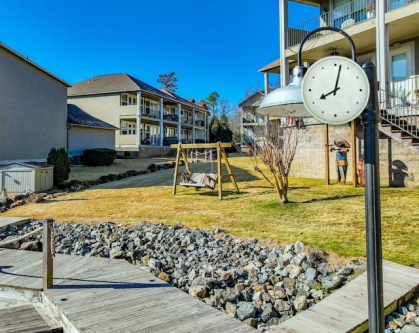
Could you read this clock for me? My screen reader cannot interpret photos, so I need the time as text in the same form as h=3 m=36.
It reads h=8 m=2
